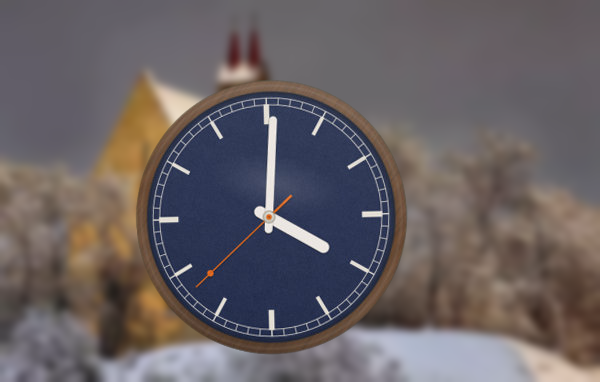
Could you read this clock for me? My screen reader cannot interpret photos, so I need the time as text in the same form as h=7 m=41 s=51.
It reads h=4 m=0 s=38
